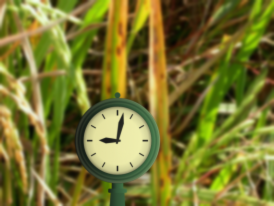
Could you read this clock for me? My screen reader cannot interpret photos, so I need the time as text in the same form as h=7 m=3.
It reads h=9 m=2
